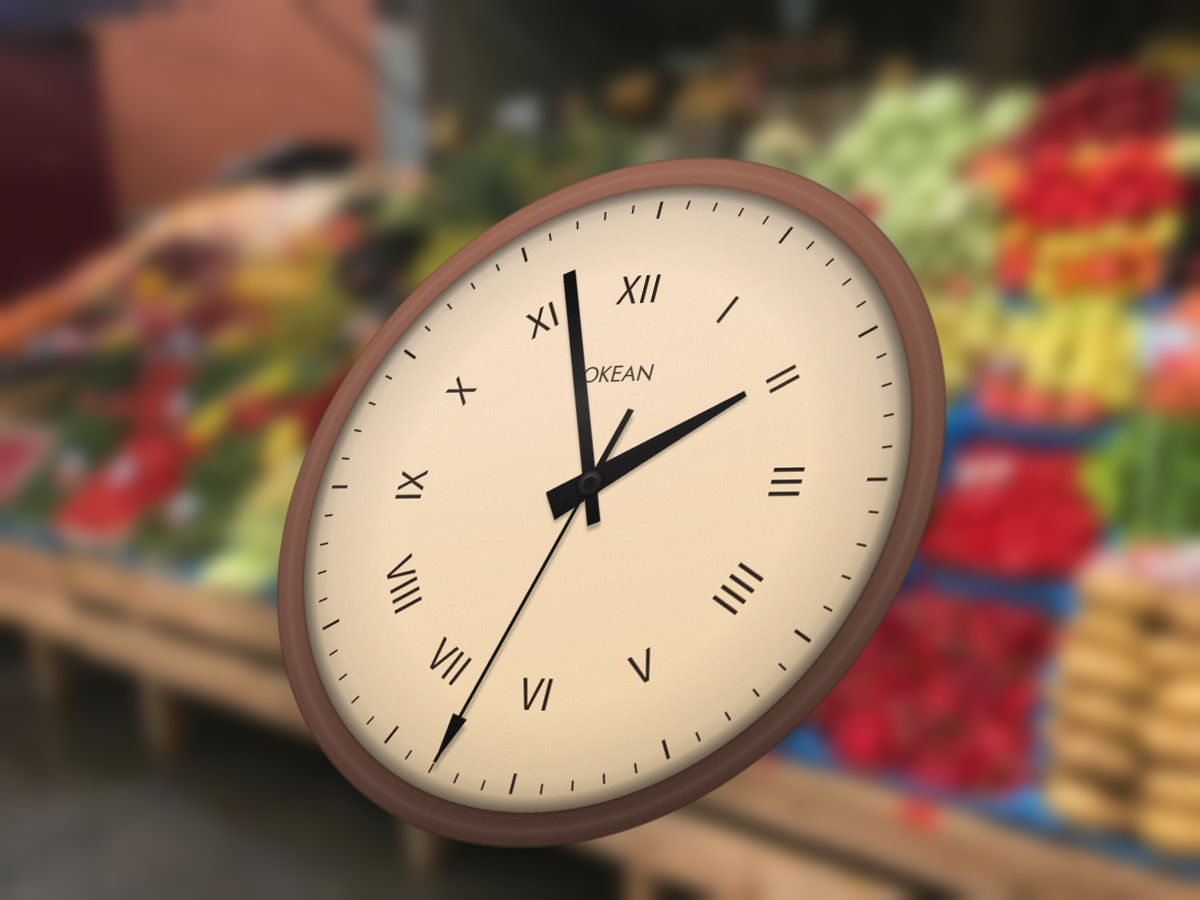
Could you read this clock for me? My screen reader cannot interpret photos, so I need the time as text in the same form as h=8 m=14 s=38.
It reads h=1 m=56 s=33
